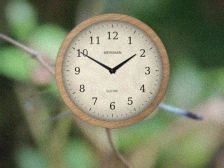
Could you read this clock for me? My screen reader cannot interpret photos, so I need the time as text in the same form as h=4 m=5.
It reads h=1 m=50
